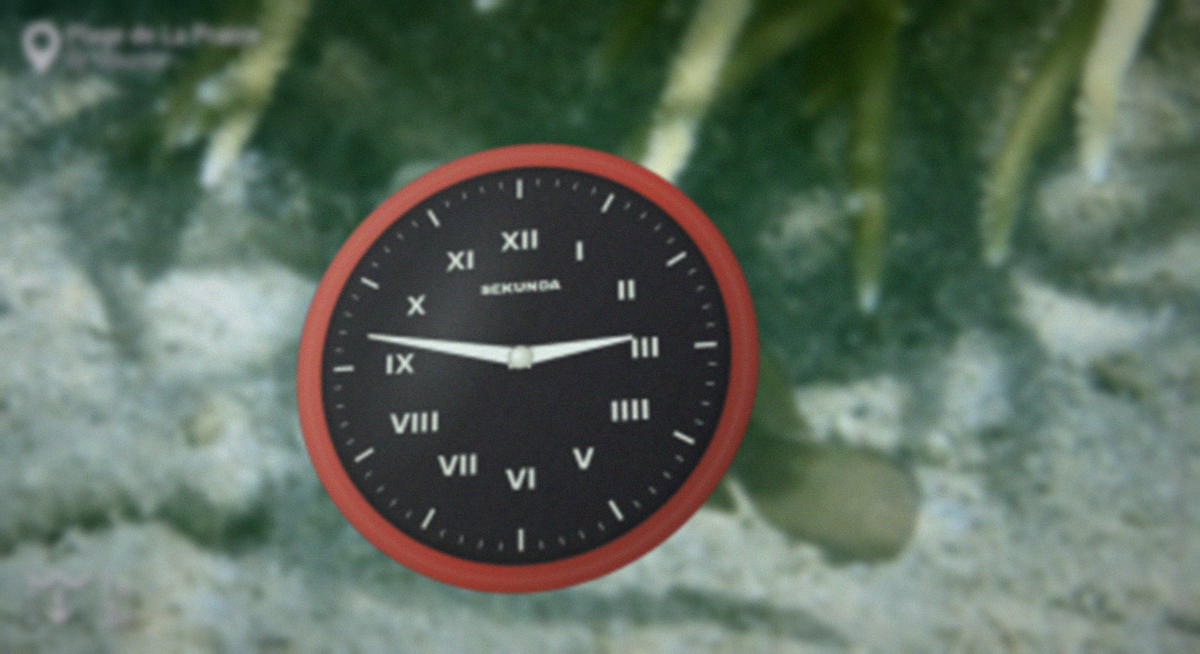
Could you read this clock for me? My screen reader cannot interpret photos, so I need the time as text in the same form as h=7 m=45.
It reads h=2 m=47
